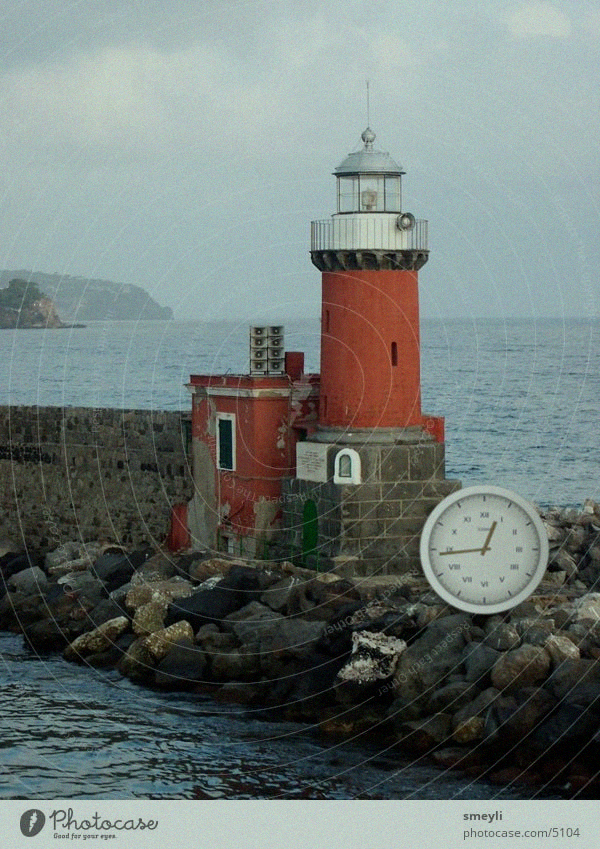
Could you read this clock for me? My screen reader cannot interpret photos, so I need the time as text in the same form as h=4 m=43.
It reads h=12 m=44
